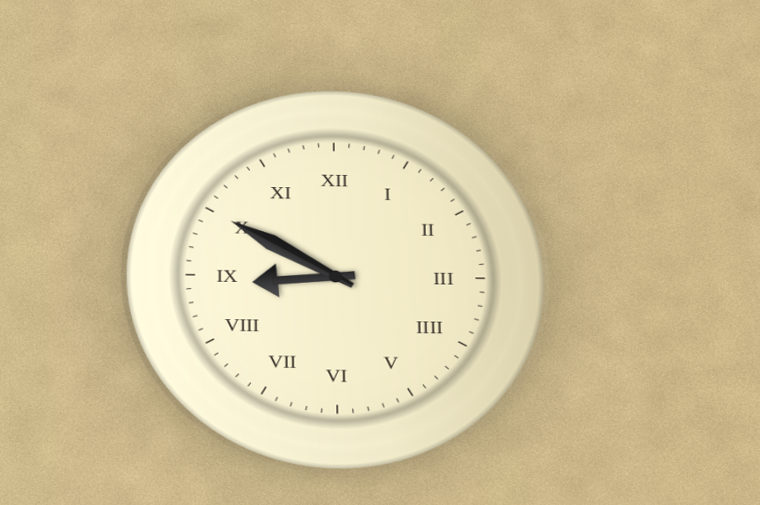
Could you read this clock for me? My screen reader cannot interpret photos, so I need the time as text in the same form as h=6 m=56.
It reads h=8 m=50
